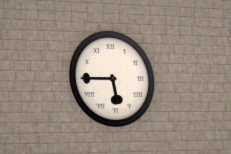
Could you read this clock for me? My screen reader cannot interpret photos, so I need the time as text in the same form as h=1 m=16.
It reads h=5 m=45
